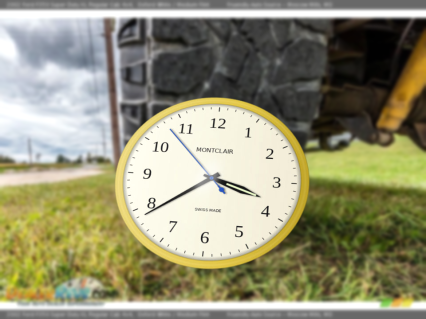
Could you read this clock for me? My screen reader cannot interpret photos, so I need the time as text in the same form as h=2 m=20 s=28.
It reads h=3 m=38 s=53
